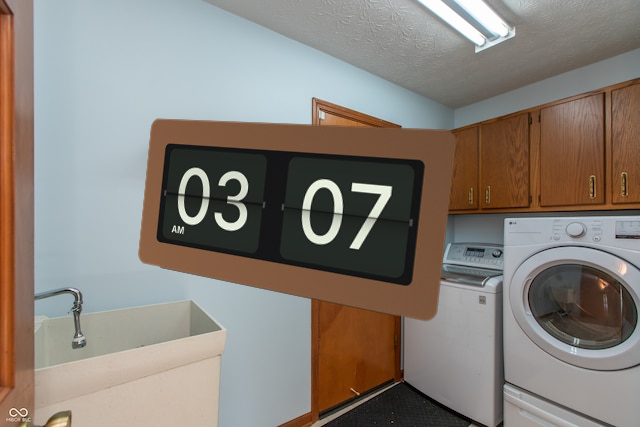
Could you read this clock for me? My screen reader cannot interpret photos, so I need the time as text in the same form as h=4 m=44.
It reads h=3 m=7
